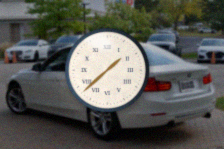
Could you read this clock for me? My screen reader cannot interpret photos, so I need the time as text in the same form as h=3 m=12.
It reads h=1 m=38
